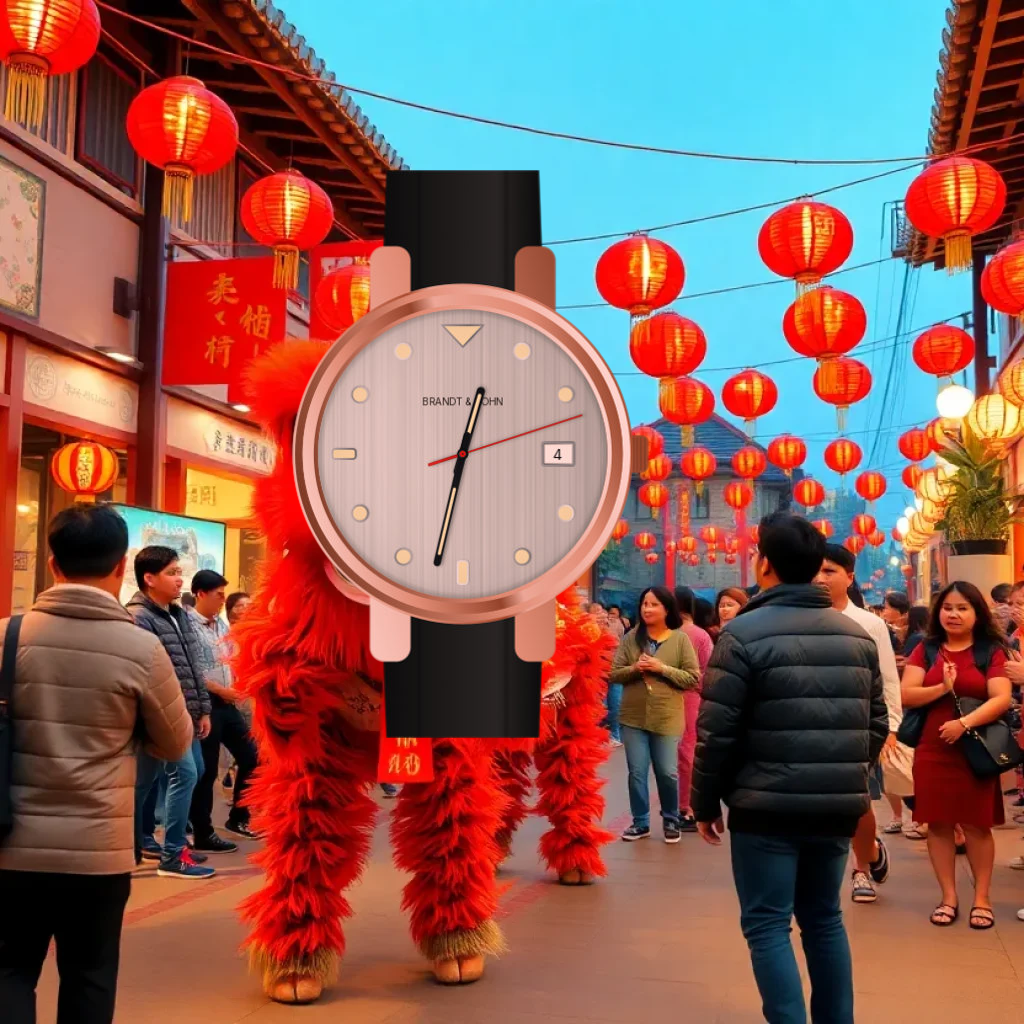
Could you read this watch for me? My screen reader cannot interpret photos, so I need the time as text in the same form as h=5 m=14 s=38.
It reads h=12 m=32 s=12
